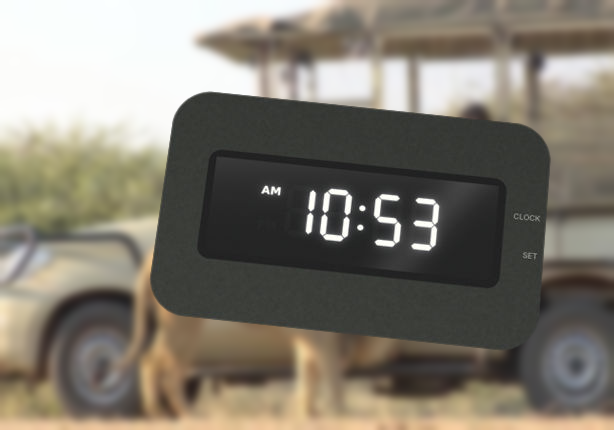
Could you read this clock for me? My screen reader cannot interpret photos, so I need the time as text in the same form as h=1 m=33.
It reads h=10 m=53
